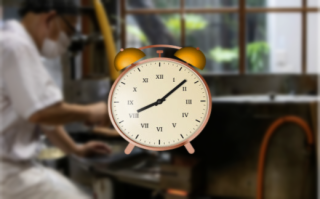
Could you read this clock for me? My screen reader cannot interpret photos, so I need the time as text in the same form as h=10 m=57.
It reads h=8 m=8
